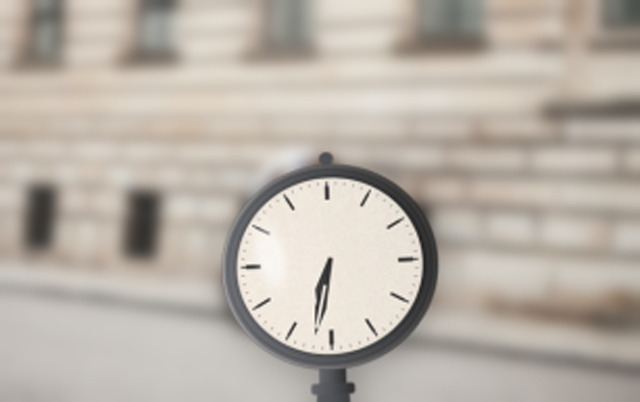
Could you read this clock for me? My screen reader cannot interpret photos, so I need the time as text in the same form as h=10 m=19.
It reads h=6 m=32
